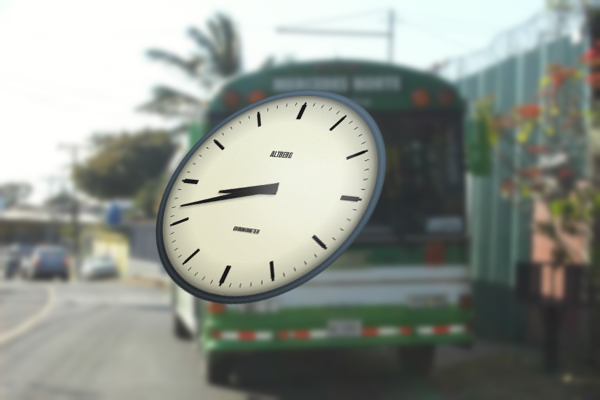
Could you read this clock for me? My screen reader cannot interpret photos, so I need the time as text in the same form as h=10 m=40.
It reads h=8 m=42
